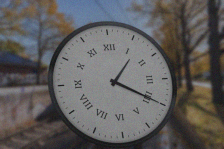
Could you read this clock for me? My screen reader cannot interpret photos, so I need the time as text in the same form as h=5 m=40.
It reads h=1 m=20
